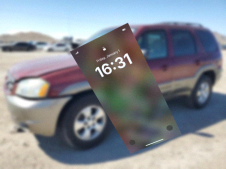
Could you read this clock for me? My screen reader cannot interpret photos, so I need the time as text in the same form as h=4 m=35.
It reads h=16 m=31
